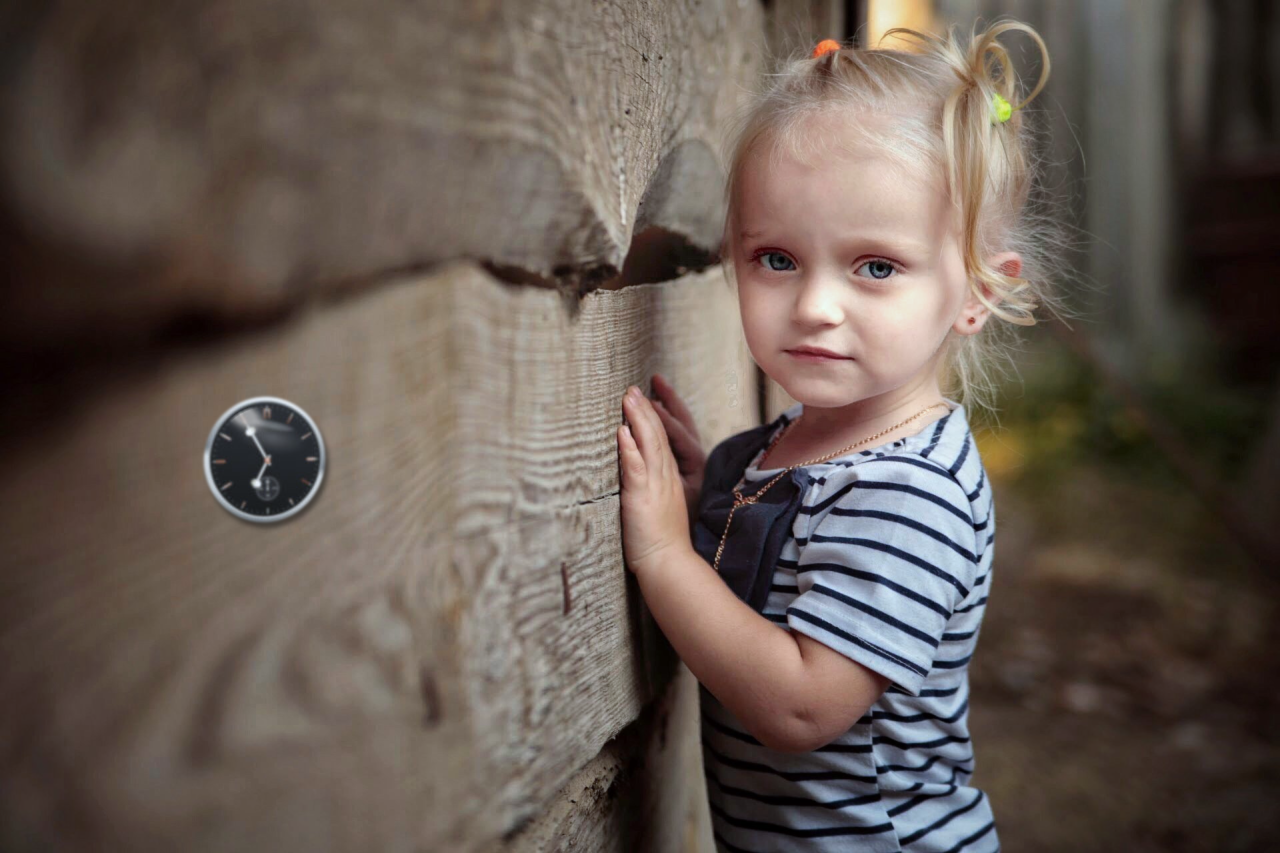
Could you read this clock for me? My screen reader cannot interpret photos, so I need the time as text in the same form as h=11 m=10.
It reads h=6 m=55
